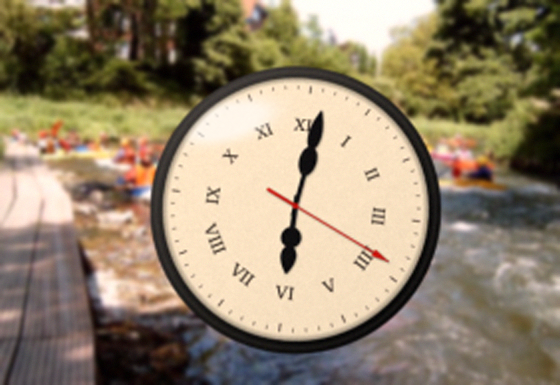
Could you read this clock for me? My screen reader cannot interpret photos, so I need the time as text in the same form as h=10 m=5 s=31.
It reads h=6 m=1 s=19
